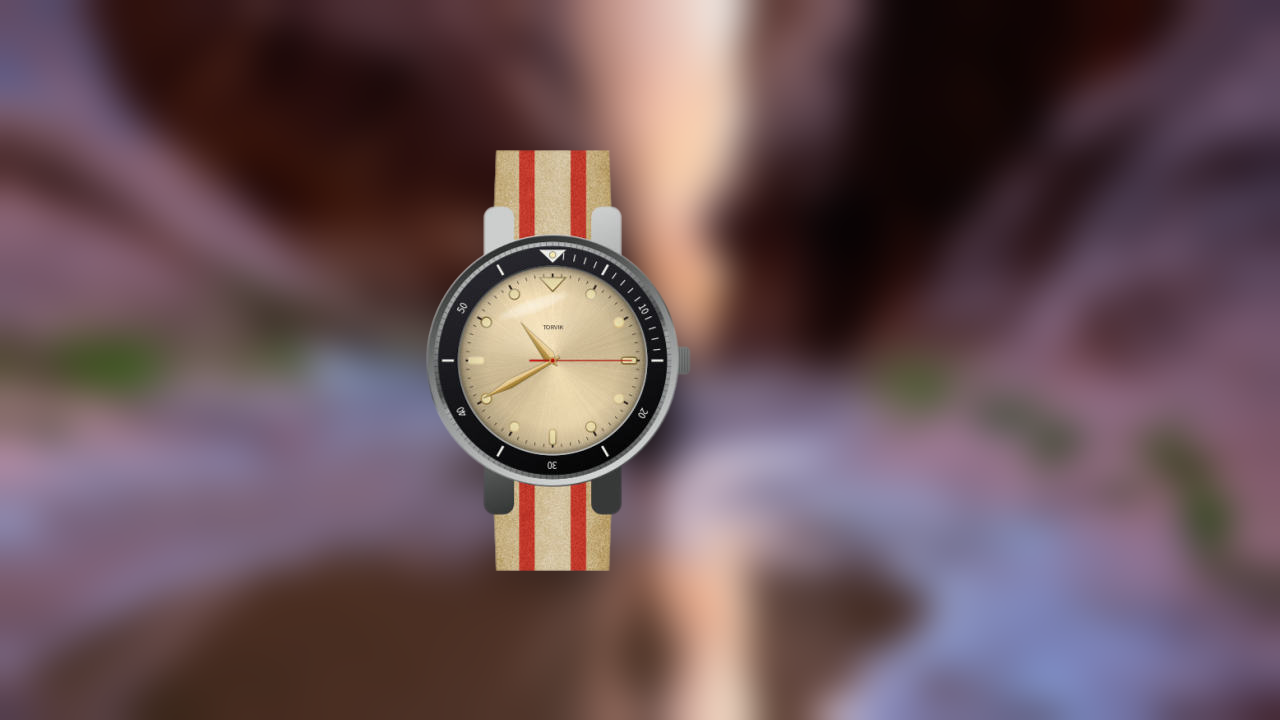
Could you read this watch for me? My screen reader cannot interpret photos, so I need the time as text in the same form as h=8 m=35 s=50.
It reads h=10 m=40 s=15
